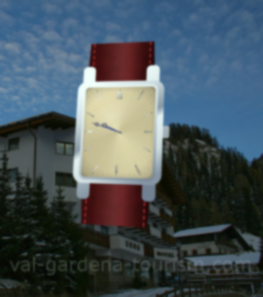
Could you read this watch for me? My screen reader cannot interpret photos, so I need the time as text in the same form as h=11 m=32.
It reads h=9 m=48
